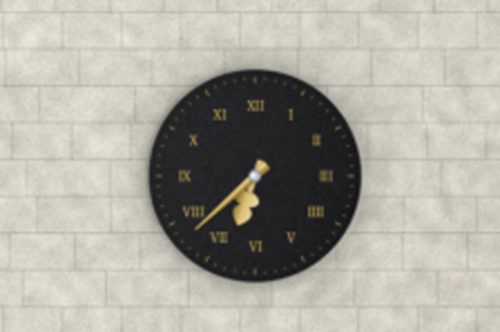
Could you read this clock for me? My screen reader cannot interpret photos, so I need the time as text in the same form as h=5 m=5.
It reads h=6 m=38
